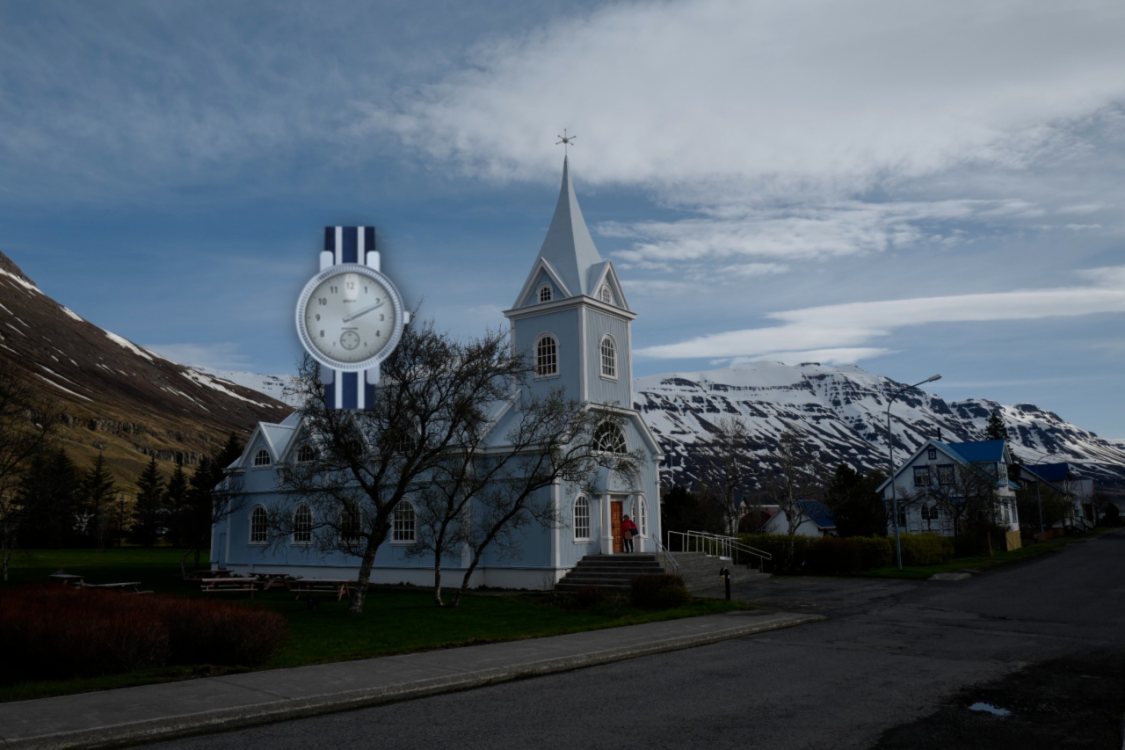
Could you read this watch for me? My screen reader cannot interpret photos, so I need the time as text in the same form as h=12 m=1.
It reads h=2 m=11
